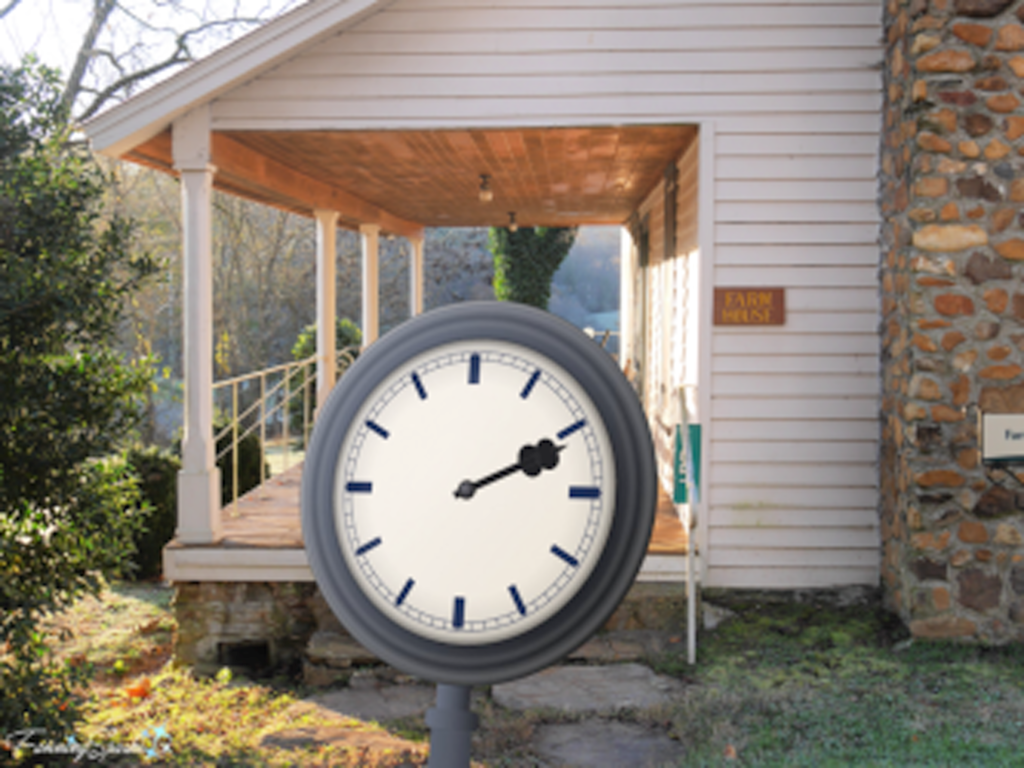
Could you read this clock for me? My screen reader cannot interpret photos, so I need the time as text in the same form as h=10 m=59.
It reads h=2 m=11
